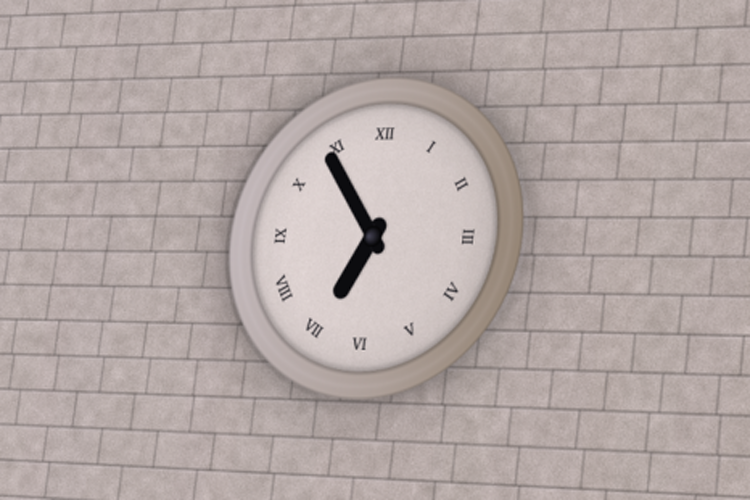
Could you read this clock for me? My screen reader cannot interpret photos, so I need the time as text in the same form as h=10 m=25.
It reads h=6 m=54
